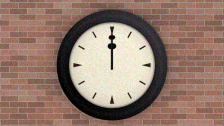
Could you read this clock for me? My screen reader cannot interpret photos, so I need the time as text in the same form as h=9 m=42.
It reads h=12 m=0
